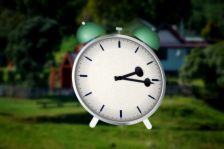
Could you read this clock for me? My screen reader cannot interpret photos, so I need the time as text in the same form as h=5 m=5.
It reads h=2 m=16
